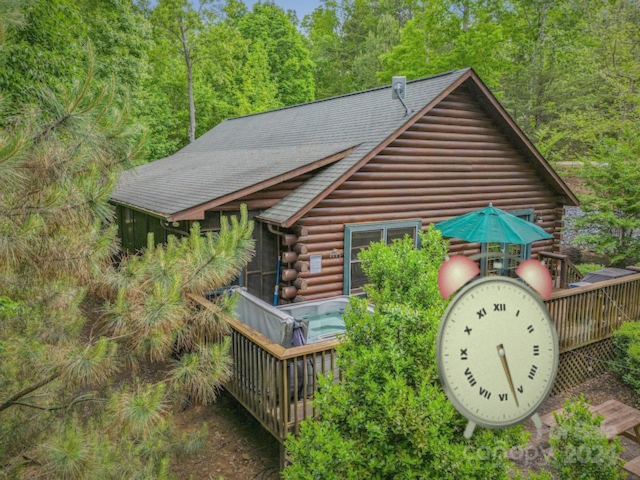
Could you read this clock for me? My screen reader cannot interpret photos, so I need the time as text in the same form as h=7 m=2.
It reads h=5 m=27
